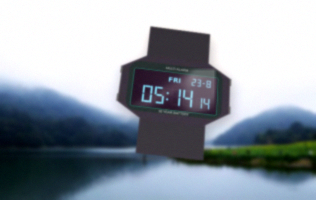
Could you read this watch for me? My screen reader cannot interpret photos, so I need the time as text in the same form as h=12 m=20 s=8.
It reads h=5 m=14 s=14
